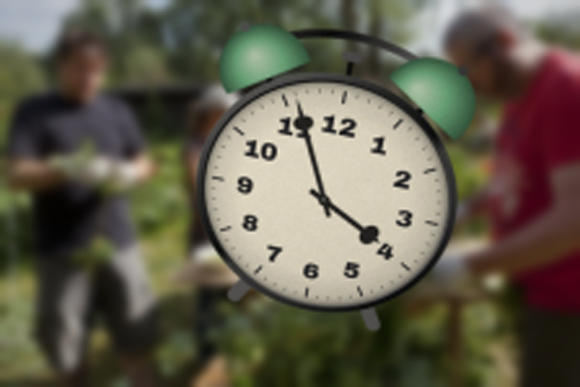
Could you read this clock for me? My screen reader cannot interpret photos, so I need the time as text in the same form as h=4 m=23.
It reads h=3 m=56
